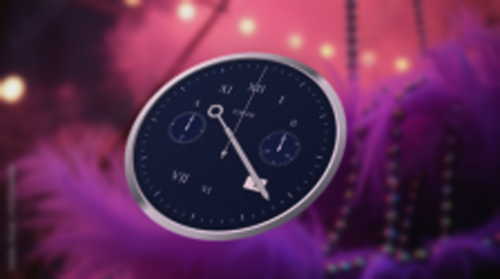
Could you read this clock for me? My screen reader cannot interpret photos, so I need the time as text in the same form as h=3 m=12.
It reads h=10 m=22
